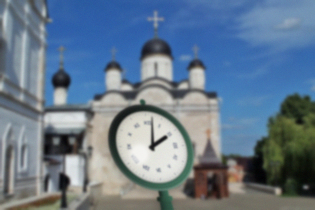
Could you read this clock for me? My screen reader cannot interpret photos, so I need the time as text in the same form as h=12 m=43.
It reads h=2 m=2
